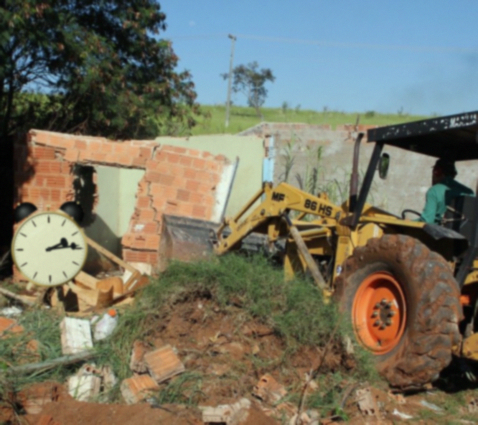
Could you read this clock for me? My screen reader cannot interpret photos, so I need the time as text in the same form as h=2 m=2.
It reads h=2 m=14
